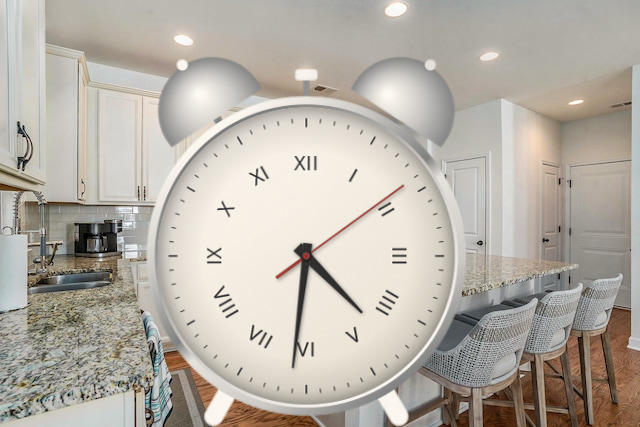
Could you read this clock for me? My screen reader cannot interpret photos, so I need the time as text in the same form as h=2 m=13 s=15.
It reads h=4 m=31 s=9
